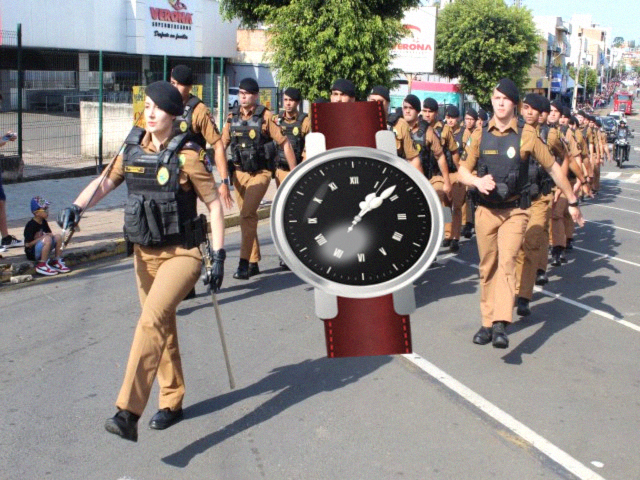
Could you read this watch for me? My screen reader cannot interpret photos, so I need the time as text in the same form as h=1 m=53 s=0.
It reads h=1 m=8 s=6
